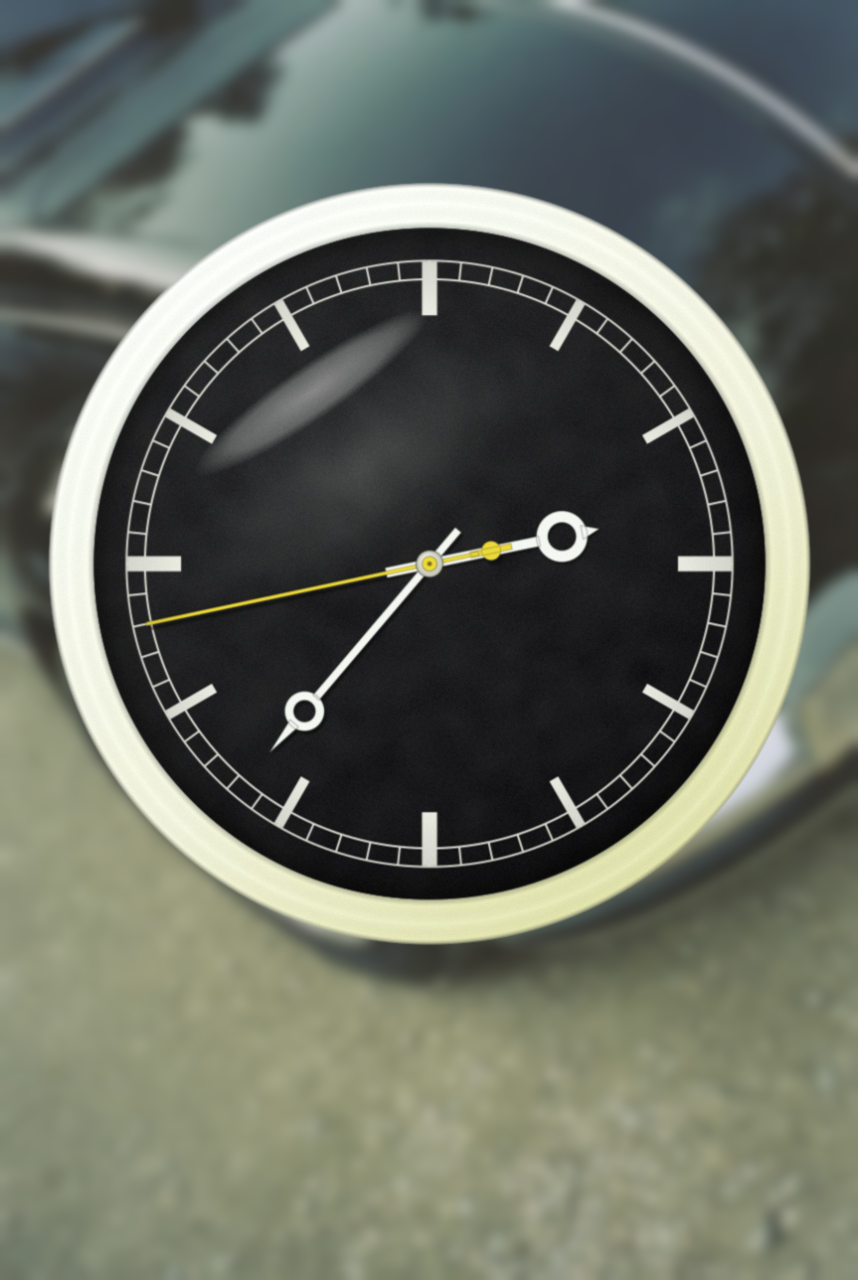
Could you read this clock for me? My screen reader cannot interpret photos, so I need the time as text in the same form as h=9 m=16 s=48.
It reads h=2 m=36 s=43
